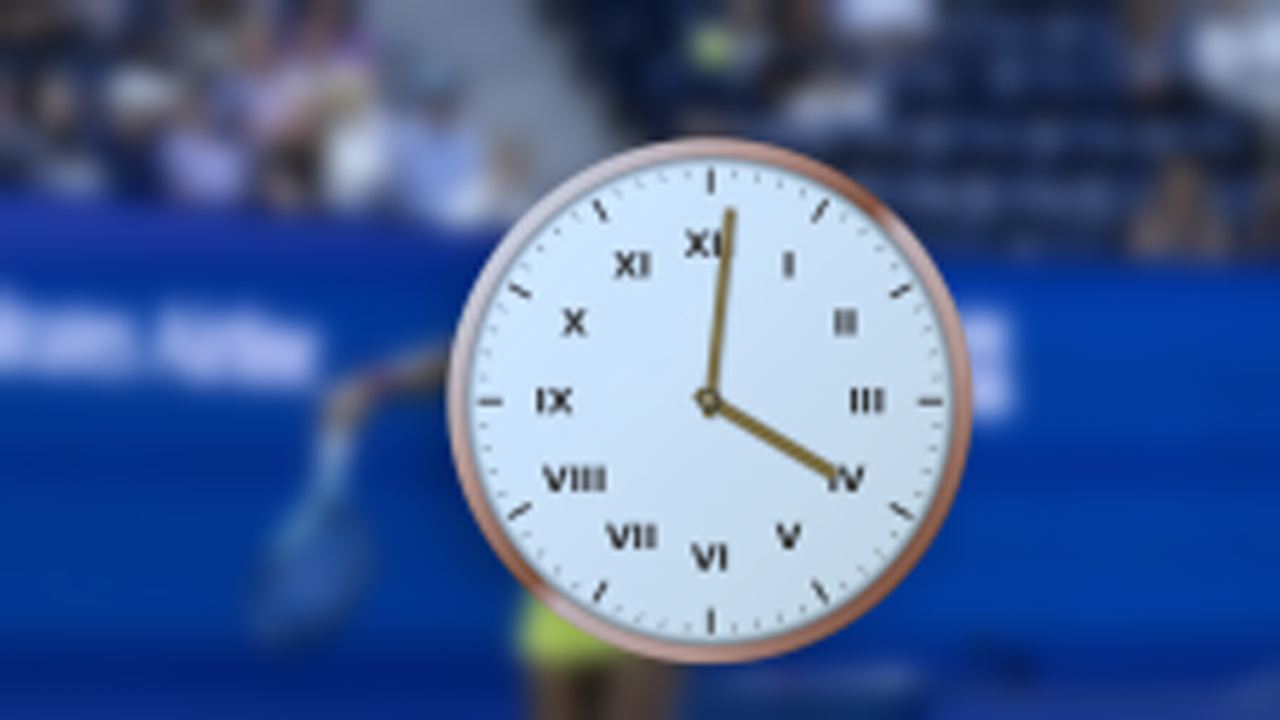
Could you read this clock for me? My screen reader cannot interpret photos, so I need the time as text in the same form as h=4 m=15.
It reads h=4 m=1
